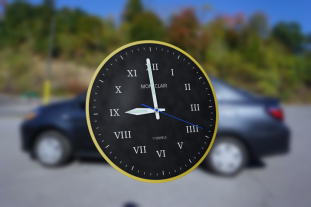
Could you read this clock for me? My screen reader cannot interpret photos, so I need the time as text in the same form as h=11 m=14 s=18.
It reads h=8 m=59 s=19
